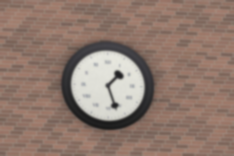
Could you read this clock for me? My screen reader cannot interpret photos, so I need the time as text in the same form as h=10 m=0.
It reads h=1 m=27
